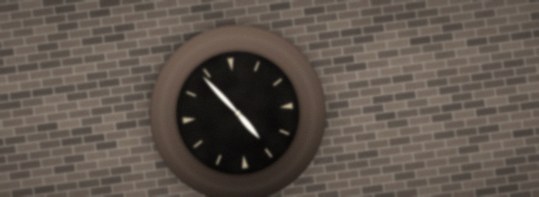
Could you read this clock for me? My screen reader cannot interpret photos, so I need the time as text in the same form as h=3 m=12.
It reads h=4 m=54
